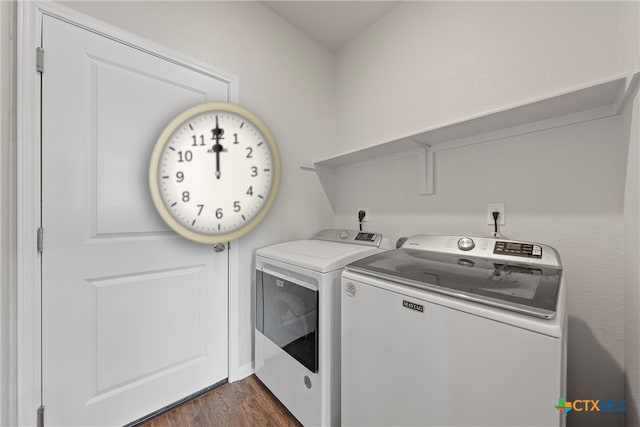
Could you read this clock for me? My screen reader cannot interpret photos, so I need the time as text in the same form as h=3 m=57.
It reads h=12 m=0
